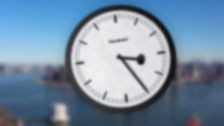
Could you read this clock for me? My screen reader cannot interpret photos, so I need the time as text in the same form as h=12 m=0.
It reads h=3 m=25
